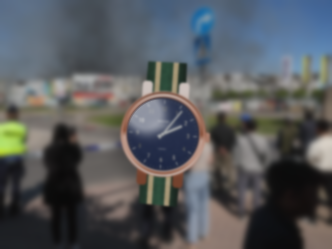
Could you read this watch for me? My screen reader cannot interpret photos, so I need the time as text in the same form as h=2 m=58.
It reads h=2 m=6
